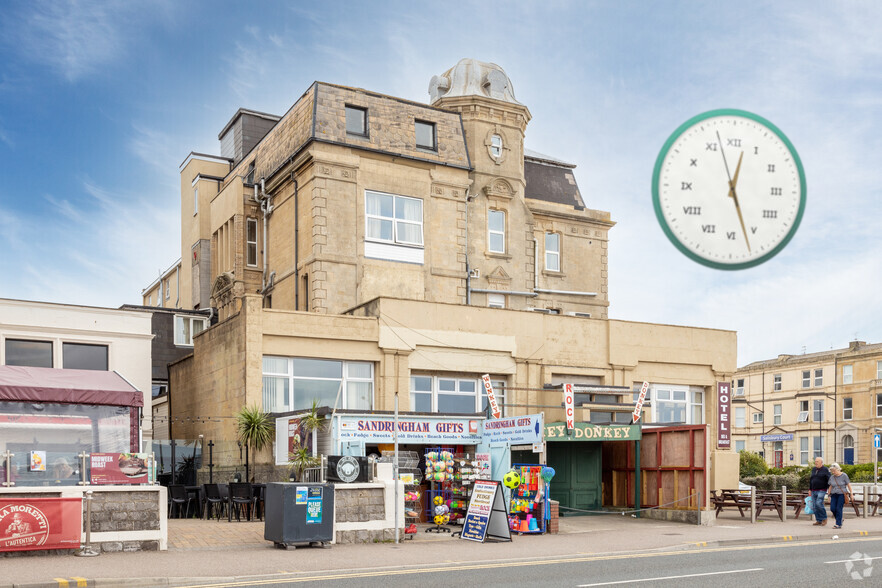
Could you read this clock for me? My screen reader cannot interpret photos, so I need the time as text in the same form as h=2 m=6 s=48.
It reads h=12 m=26 s=57
